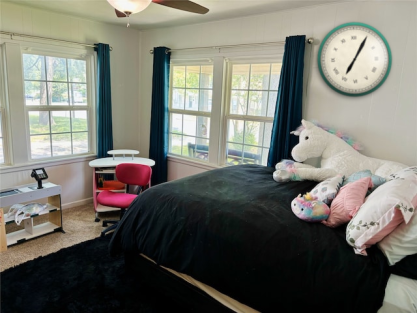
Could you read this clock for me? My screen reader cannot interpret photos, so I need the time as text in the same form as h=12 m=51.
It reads h=7 m=5
